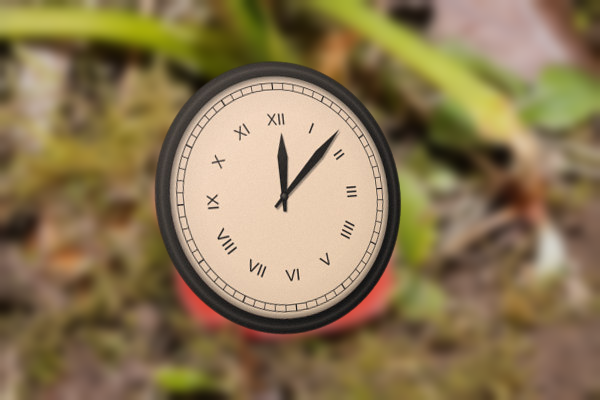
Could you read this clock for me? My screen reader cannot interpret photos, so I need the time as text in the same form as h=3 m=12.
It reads h=12 m=8
